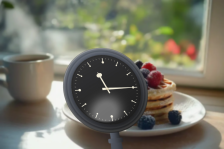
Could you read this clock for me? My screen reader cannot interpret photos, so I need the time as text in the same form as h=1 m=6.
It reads h=11 m=15
